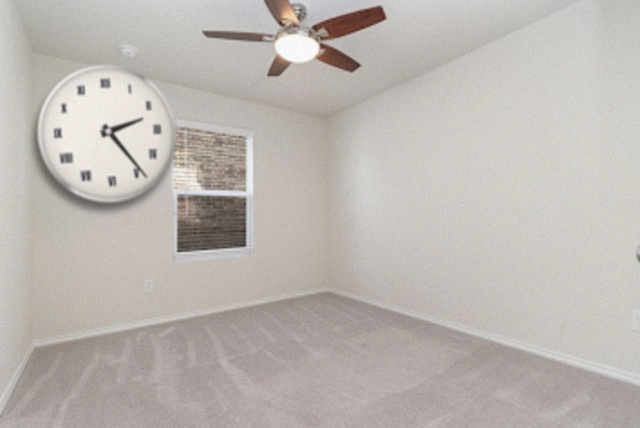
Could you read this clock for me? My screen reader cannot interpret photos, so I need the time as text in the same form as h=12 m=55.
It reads h=2 m=24
